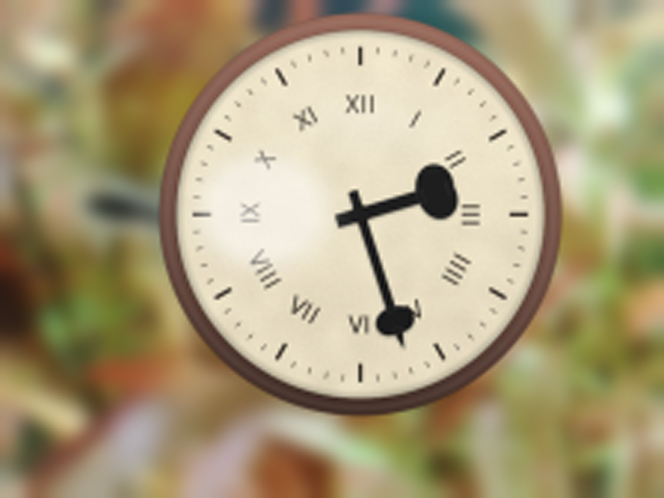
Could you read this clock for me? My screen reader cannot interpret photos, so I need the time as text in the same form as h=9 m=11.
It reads h=2 m=27
